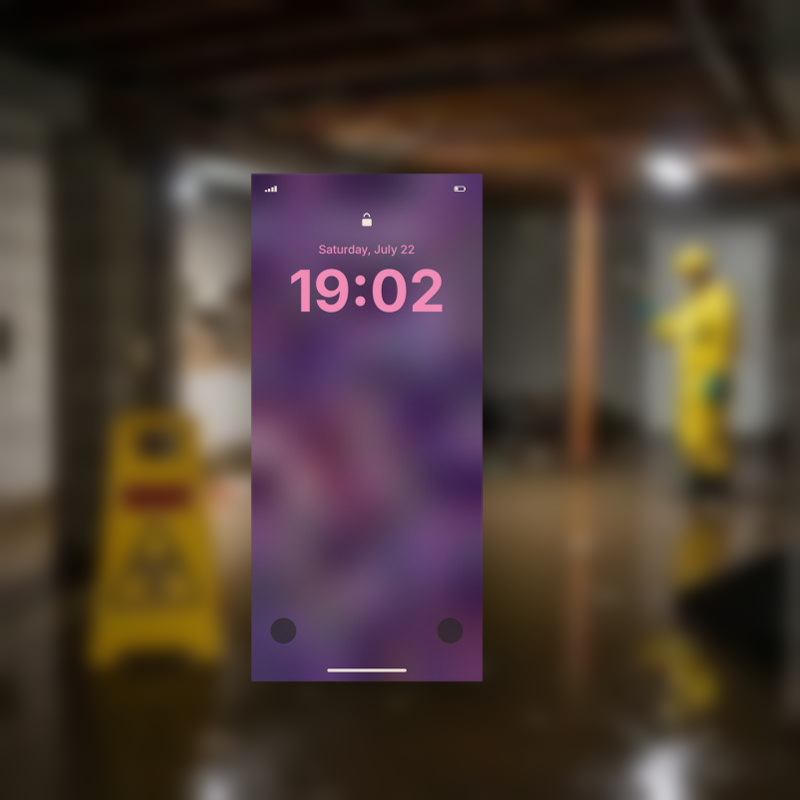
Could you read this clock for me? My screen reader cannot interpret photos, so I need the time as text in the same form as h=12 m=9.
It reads h=19 m=2
